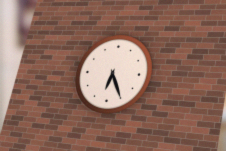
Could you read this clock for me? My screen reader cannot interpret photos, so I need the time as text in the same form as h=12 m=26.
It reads h=6 m=25
